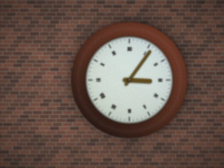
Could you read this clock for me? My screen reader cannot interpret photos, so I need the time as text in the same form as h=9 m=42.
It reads h=3 m=6
